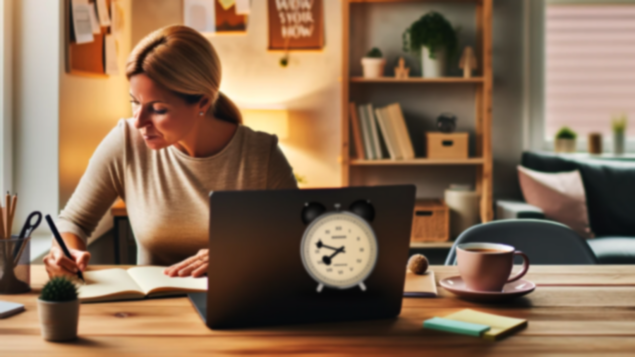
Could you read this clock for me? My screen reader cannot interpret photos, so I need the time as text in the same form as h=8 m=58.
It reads h=7 m=48
